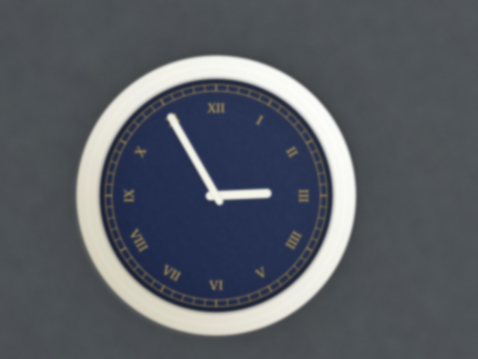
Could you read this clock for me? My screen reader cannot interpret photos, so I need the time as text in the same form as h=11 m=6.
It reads h=2 m=55
